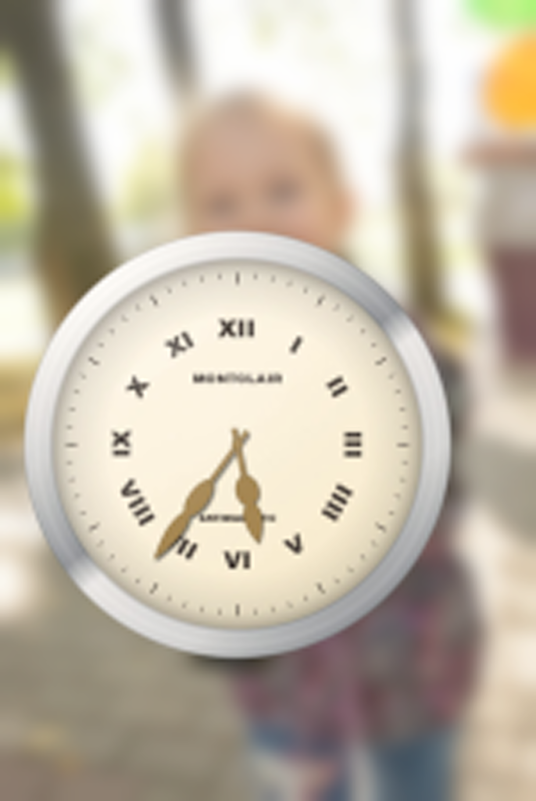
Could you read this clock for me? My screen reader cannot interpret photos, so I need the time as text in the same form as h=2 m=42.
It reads h=5 m=36
